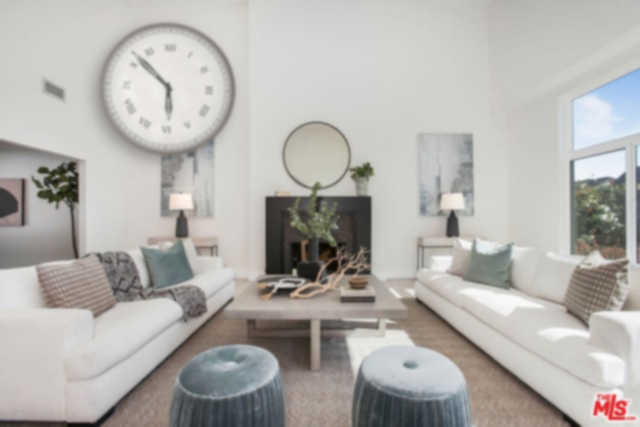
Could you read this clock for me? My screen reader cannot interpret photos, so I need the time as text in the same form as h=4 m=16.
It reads h=5 m=52
